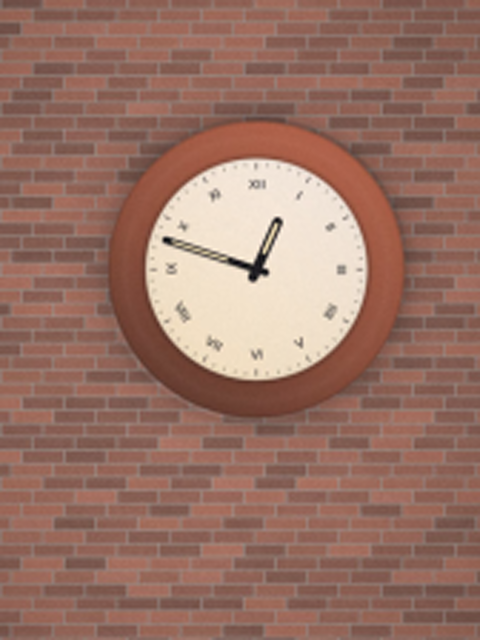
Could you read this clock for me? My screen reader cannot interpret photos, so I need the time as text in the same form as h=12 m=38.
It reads h=12 m=48
